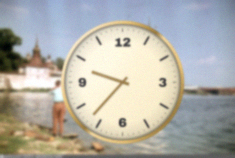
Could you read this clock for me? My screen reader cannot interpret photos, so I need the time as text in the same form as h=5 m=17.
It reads h=9 m=37
